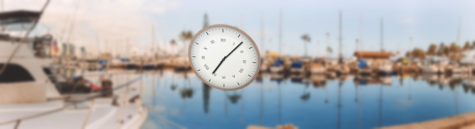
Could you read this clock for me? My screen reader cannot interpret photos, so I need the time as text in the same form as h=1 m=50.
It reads h=7 m=7
